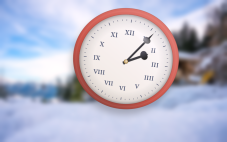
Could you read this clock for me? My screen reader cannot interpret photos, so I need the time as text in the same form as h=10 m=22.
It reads h=2 m=6
